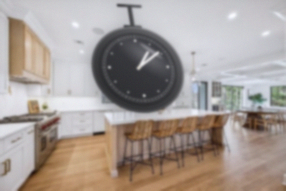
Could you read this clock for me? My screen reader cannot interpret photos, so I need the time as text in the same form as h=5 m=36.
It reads h=1 m=9
